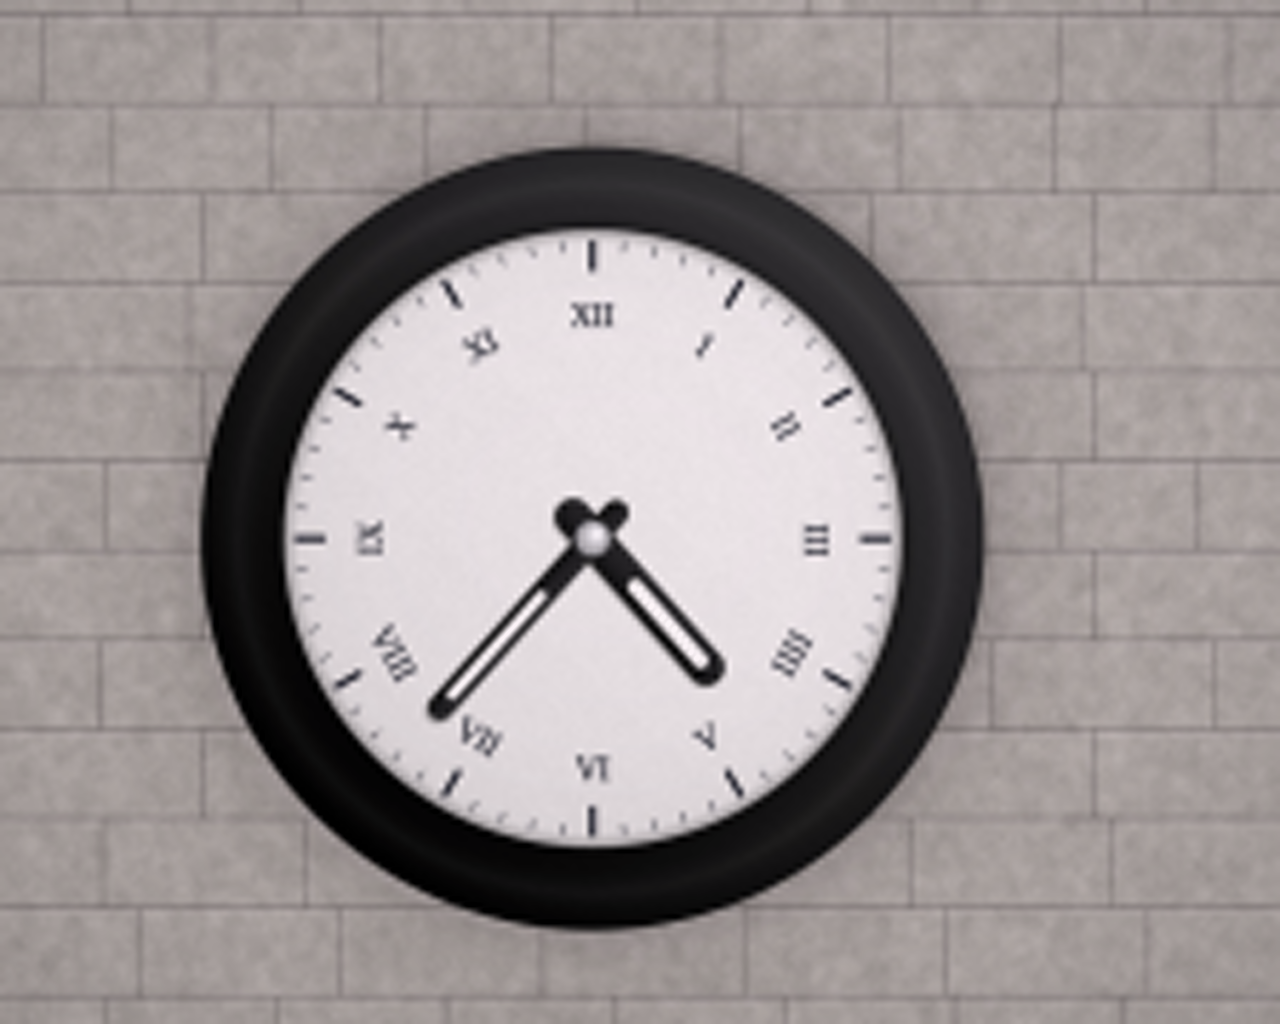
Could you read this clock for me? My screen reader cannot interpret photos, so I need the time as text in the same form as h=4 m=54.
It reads h=4 m=37
